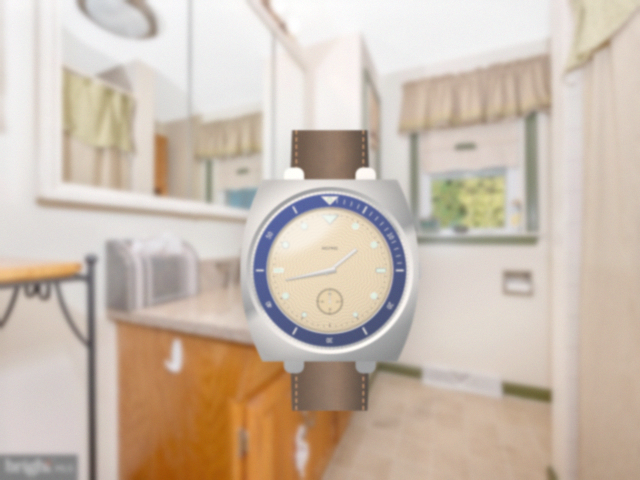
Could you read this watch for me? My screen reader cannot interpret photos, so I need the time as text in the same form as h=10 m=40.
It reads h=1 m=43
